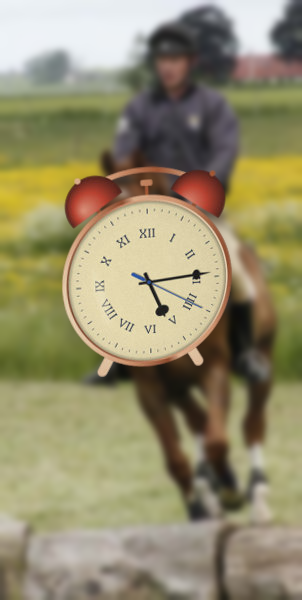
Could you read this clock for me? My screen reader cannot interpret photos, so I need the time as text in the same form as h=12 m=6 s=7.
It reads h=5 m=14 s=20
